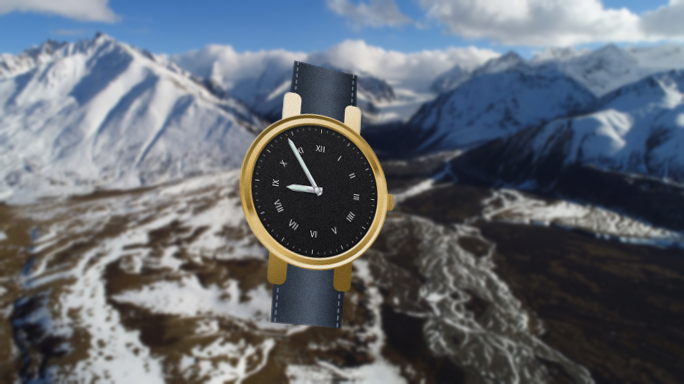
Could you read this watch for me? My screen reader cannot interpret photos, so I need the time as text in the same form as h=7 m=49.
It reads h=8 m=54
